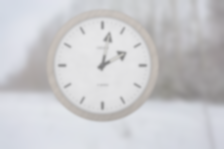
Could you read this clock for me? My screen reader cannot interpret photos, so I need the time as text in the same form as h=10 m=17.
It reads h=2 m=2
